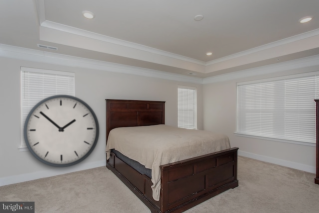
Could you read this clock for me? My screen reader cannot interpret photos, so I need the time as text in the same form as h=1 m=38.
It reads h=1 m=52
